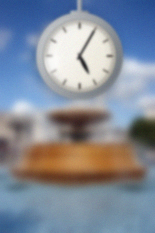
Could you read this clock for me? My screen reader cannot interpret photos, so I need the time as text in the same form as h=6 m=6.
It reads h=5 m=5
